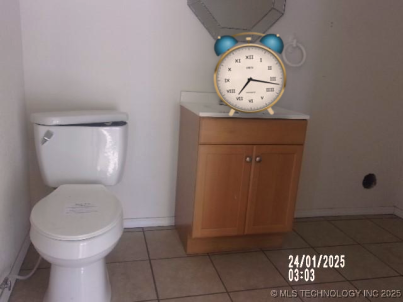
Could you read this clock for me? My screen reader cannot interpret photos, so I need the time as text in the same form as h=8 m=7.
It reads h=7 m=17
